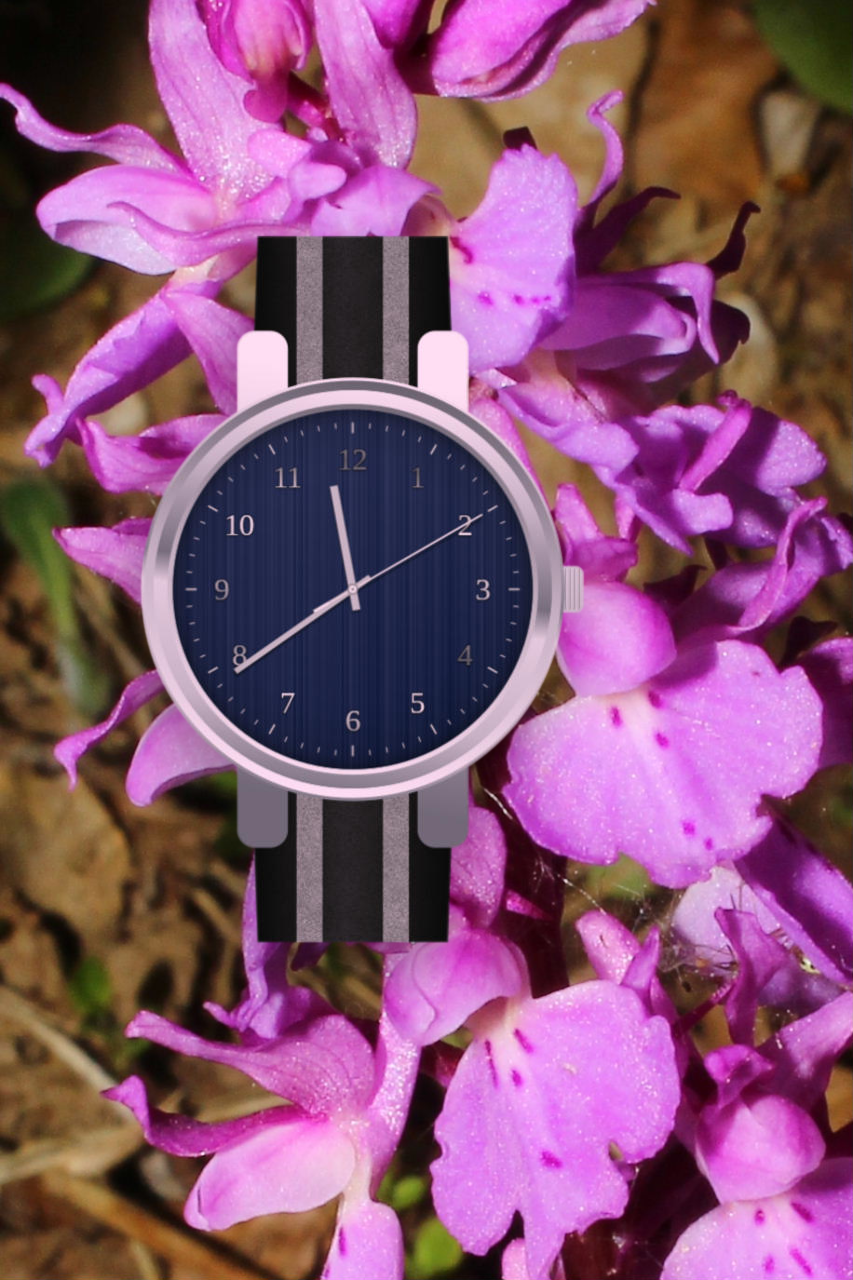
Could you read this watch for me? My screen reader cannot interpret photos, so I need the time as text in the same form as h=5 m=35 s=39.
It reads h=11 m=39 s=10
